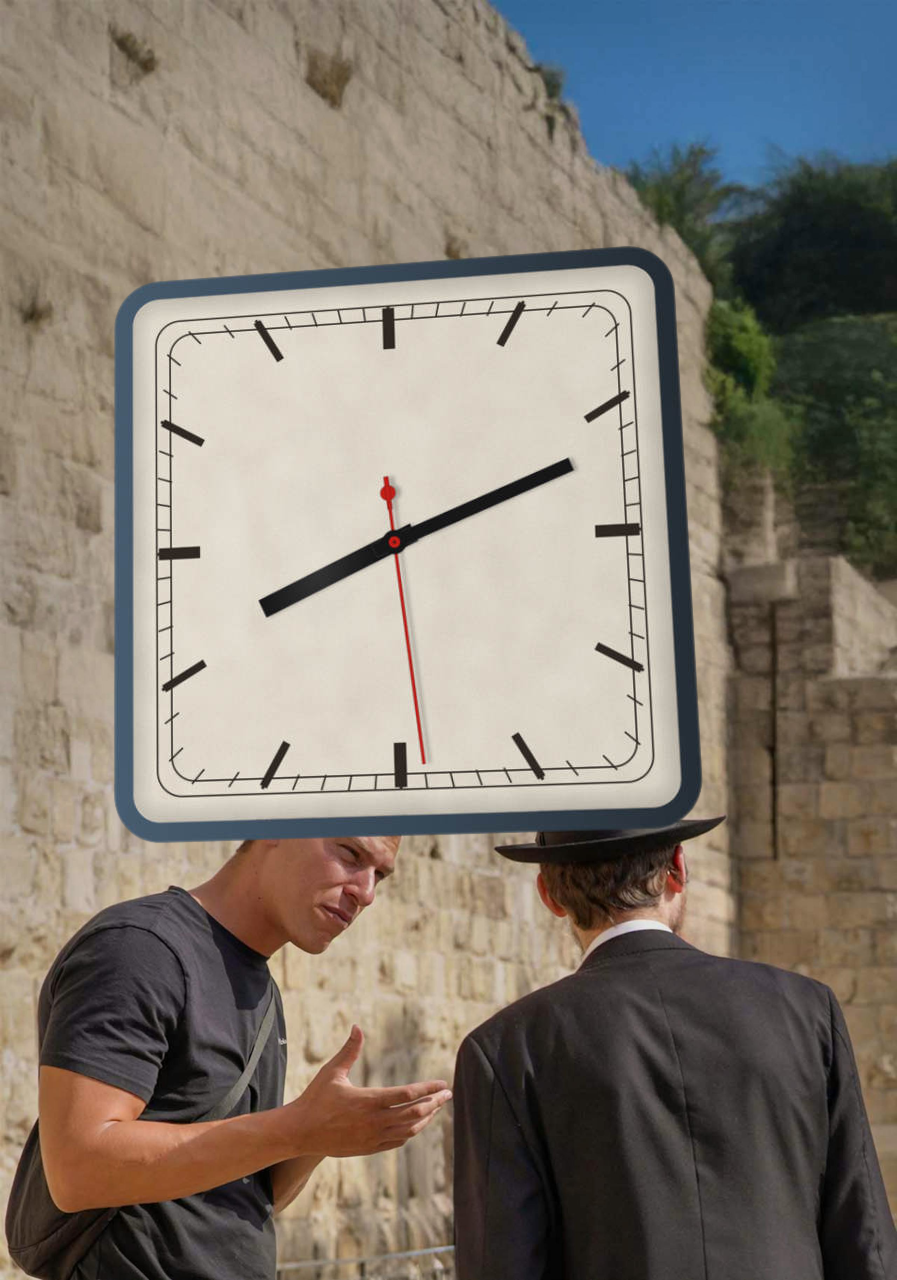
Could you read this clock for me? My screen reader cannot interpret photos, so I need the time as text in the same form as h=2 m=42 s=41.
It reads h=8 m=11 s=29
